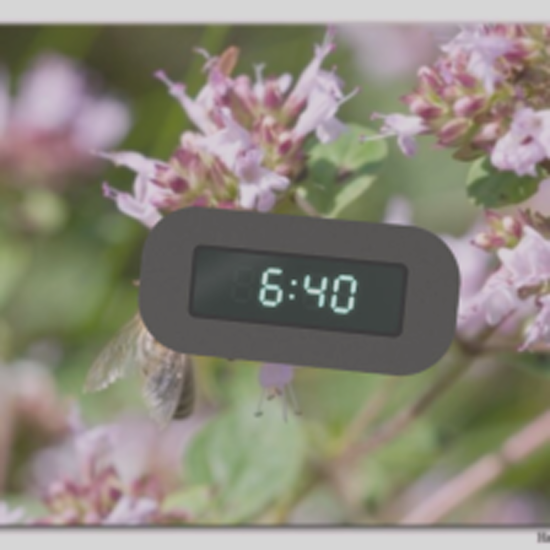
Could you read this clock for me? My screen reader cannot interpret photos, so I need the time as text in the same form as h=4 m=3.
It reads h=6 m=40
